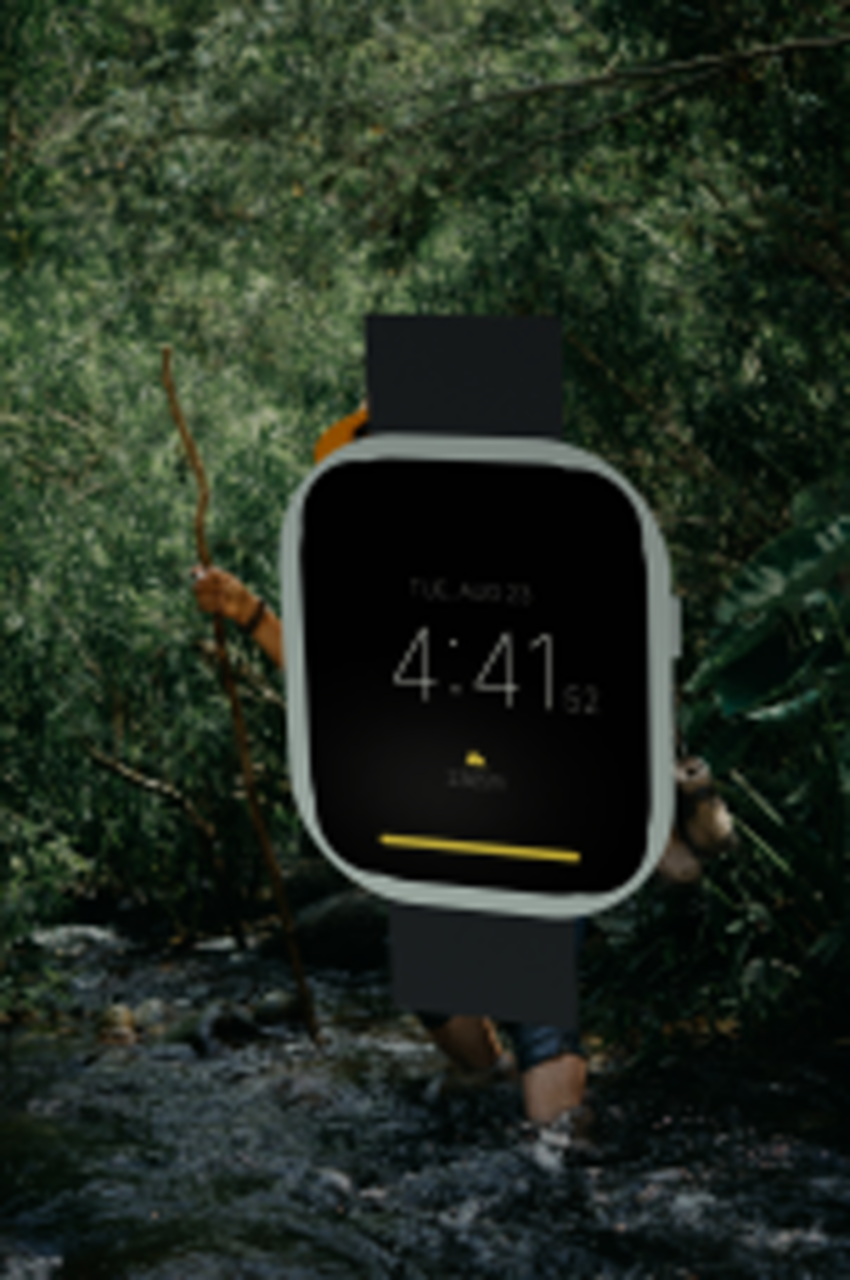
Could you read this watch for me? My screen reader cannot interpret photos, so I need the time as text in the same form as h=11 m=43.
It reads h=4 m=41
